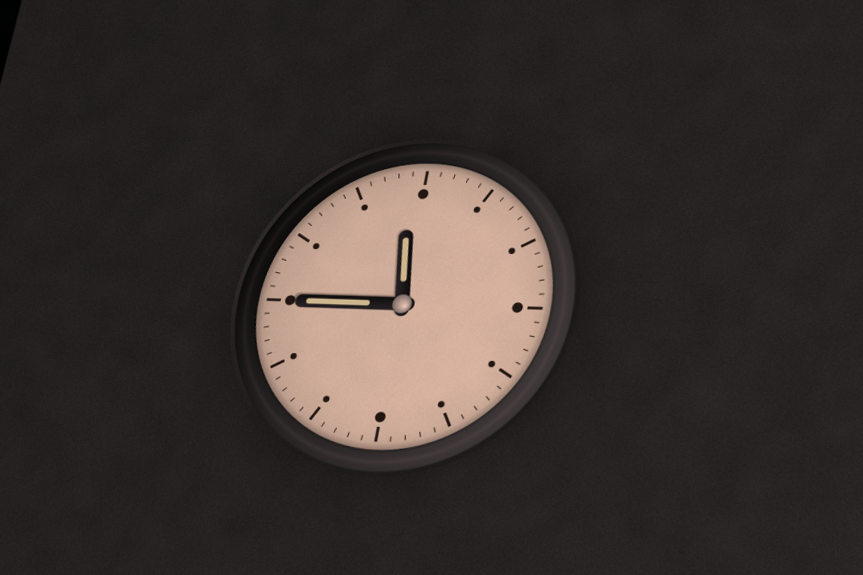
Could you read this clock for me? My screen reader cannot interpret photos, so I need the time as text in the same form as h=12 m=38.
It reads h=11 m=45
